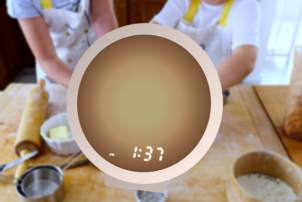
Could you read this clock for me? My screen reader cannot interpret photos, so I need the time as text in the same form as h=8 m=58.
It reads h=1 m=37
